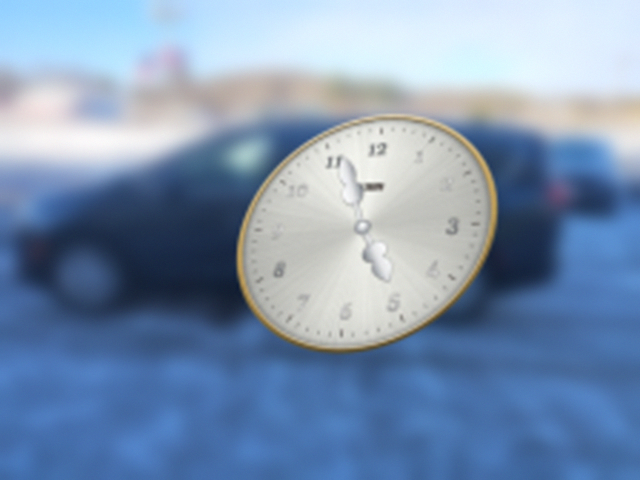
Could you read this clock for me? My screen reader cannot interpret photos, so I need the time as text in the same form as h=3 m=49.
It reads h=4 m=56
